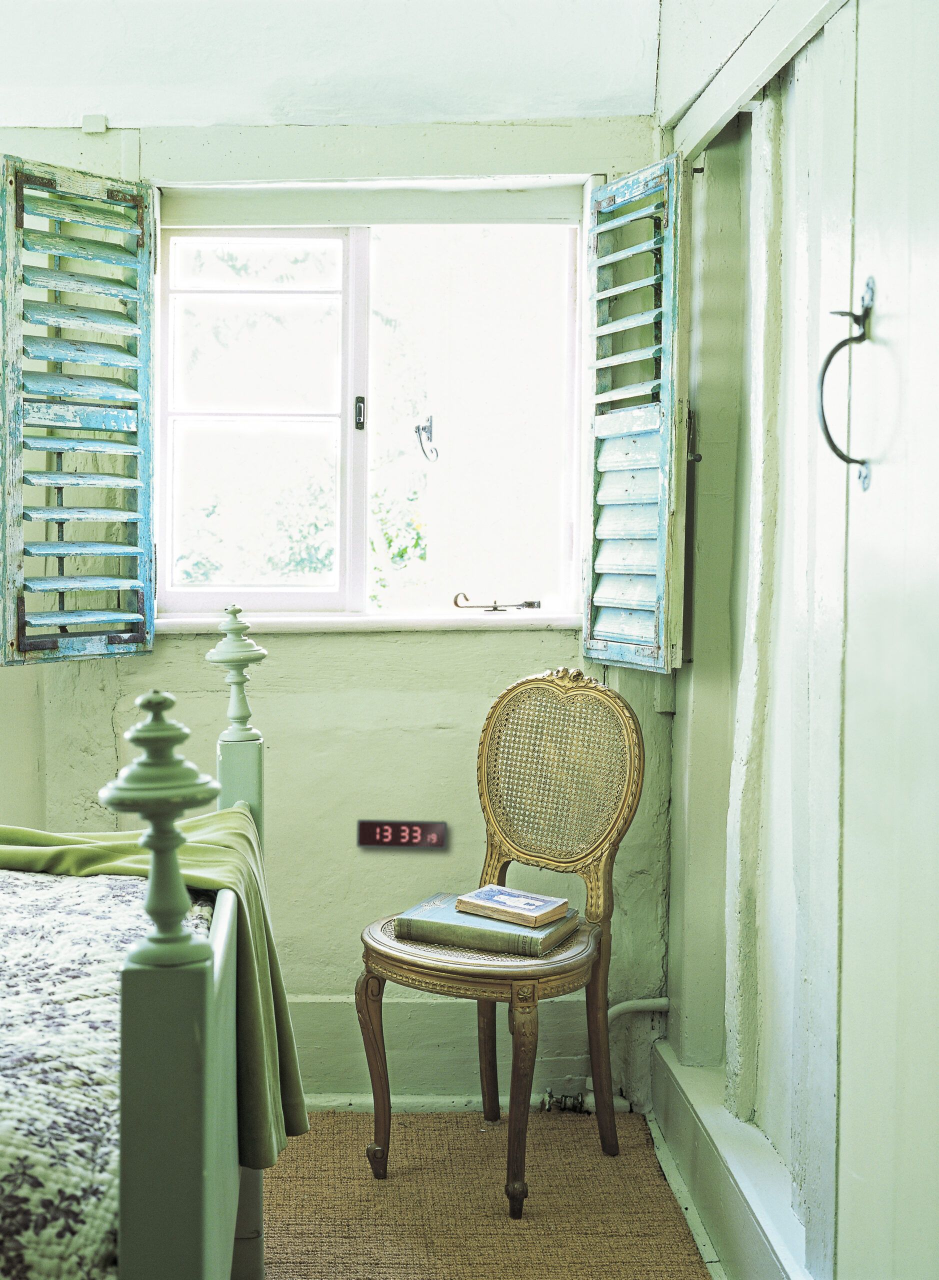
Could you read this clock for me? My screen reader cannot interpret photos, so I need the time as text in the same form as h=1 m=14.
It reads h=13 m=33
